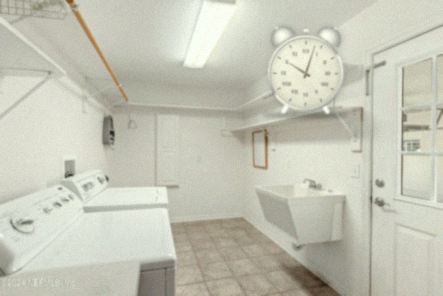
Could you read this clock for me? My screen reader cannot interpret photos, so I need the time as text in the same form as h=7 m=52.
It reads h=10 m=3
